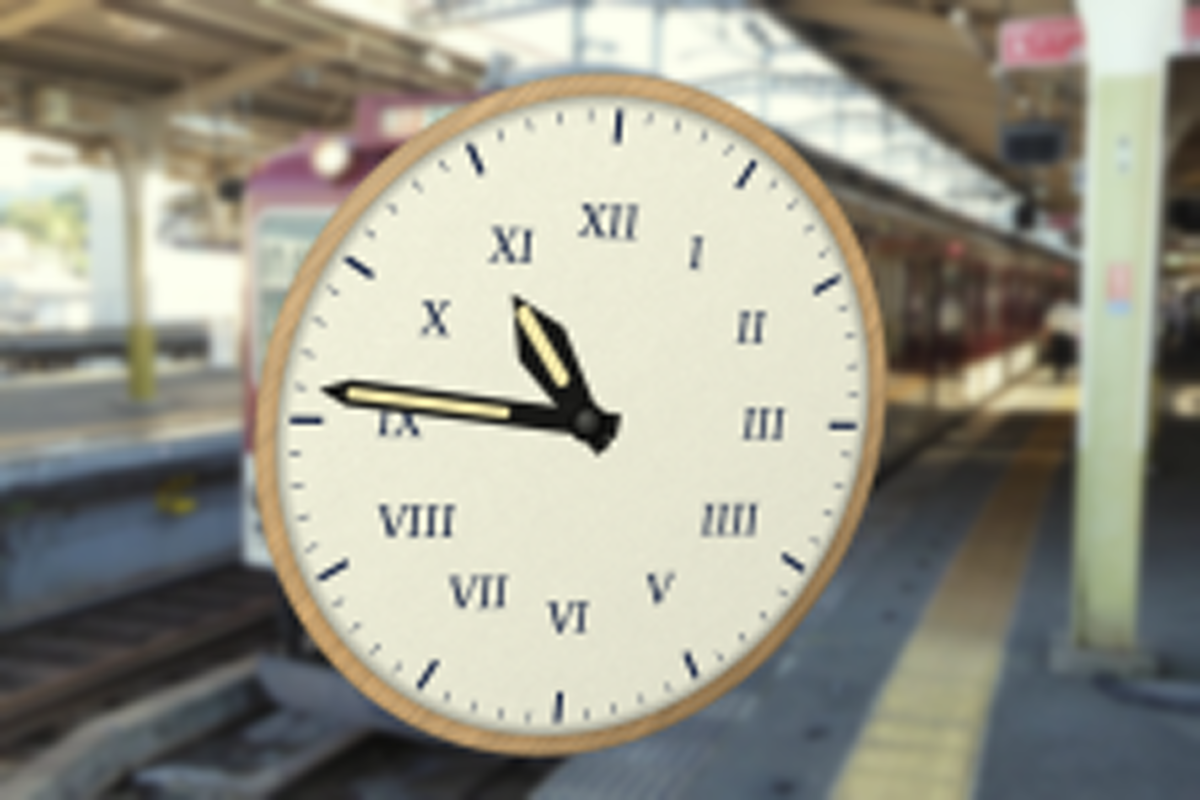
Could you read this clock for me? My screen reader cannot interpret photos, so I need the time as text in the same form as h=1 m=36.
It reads h=10 m=46
